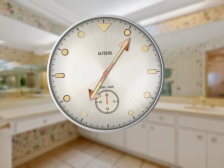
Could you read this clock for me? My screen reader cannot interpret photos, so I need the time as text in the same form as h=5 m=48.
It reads h=7 m=6
